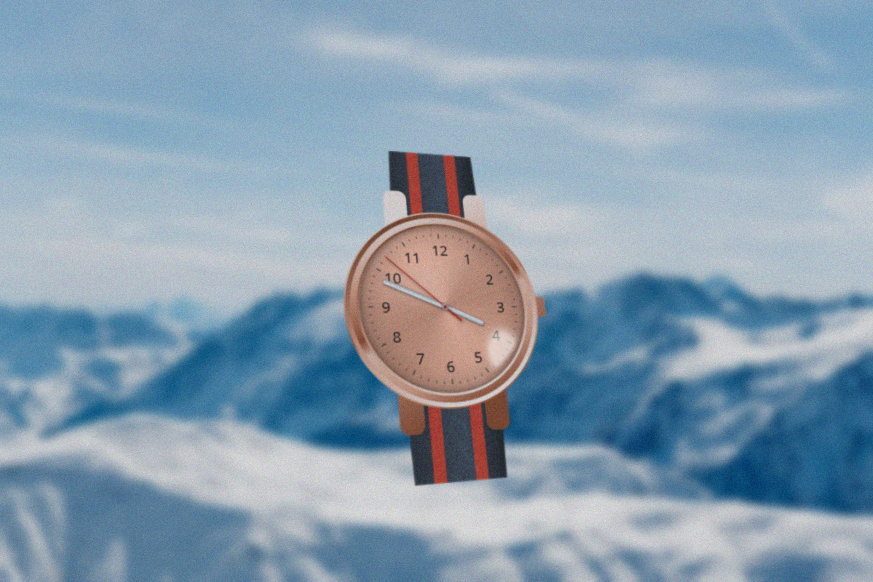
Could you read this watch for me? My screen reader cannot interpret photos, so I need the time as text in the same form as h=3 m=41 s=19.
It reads h=3 m=48 s=52
